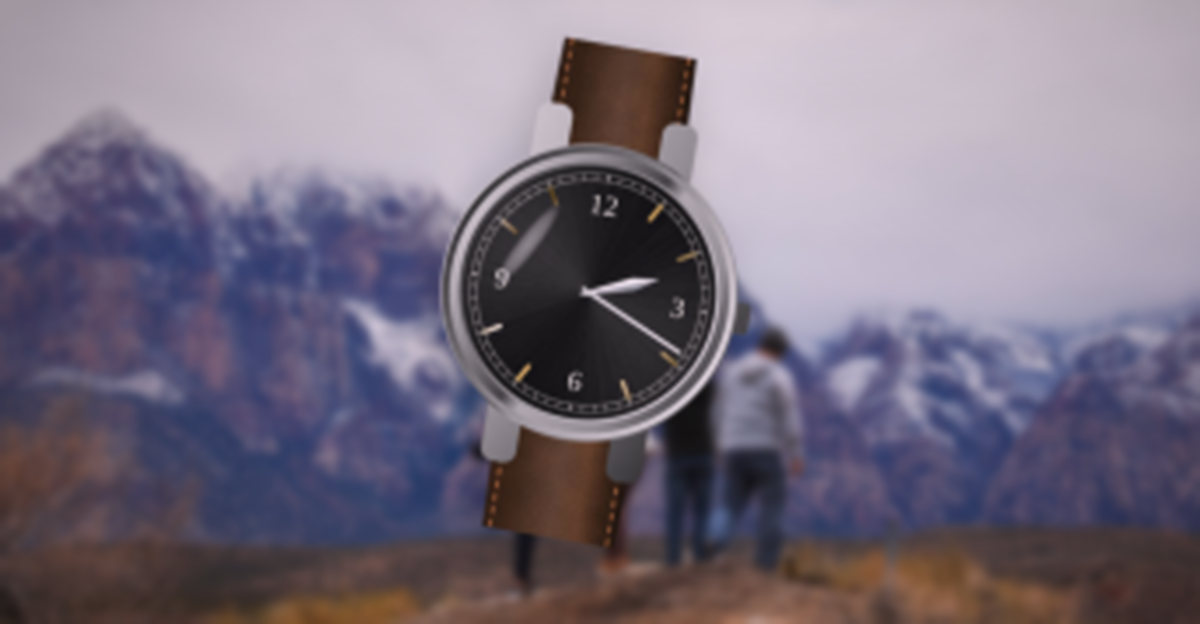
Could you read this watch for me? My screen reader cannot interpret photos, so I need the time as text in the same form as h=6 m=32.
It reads h=2 m=19
